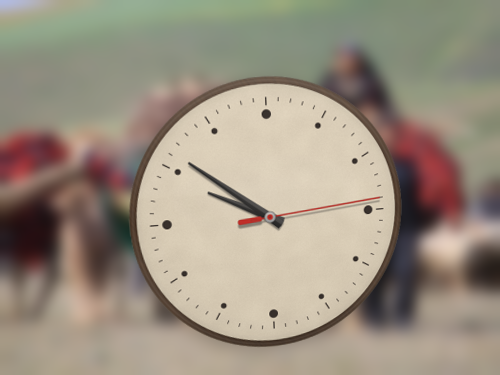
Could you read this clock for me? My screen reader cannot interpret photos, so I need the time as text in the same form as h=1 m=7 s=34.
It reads h=9 m=51 s=14
